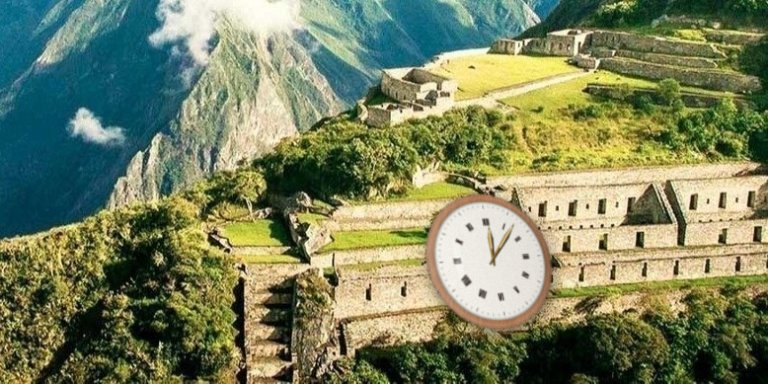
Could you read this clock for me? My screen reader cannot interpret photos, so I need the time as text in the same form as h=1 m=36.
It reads h=12 m=7
